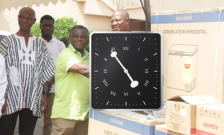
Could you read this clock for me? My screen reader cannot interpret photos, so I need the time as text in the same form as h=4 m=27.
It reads h=4 m=54
